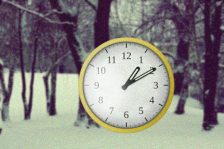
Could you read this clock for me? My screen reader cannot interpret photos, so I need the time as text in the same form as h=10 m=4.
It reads h=1 m=10
